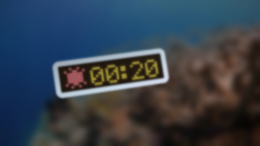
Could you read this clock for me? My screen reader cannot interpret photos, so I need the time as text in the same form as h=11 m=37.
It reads h=0 m=20
